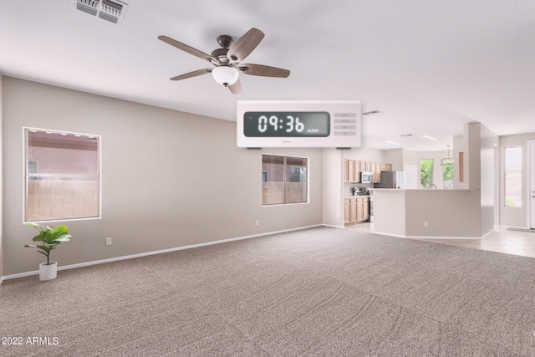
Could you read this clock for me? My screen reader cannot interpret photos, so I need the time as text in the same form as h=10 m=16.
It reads h=9 m=36
